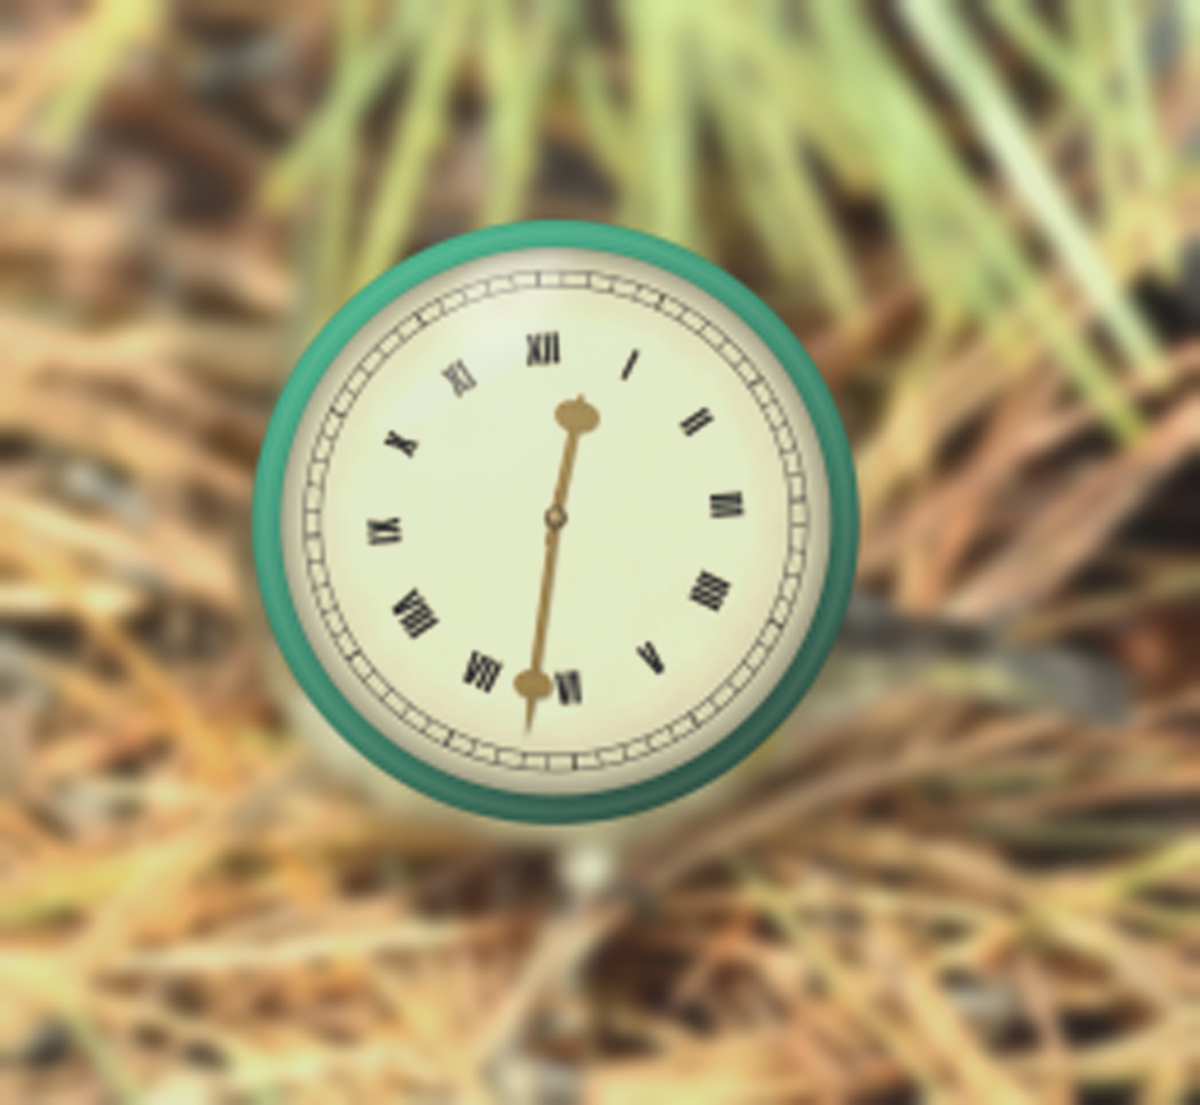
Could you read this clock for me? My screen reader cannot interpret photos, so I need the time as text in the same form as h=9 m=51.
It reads h=12 m=32
